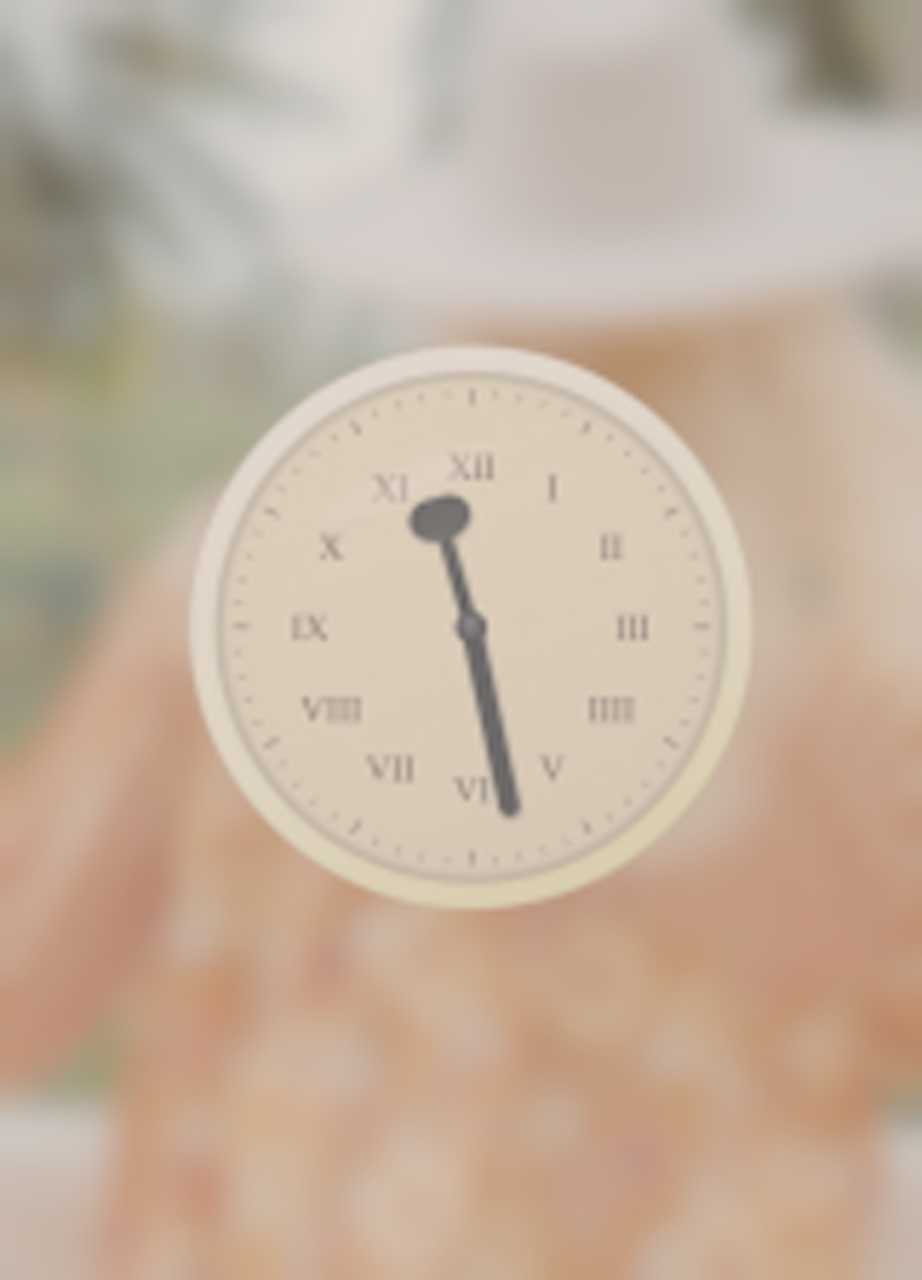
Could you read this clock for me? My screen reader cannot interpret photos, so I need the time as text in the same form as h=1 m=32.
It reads h=11 m=28
